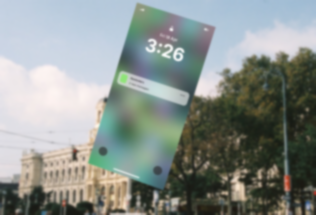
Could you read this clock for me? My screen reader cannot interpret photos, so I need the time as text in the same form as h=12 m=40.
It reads h=3 m=26
